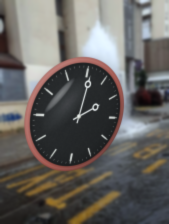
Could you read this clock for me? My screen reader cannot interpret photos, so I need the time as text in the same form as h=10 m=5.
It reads h=2 m=1
